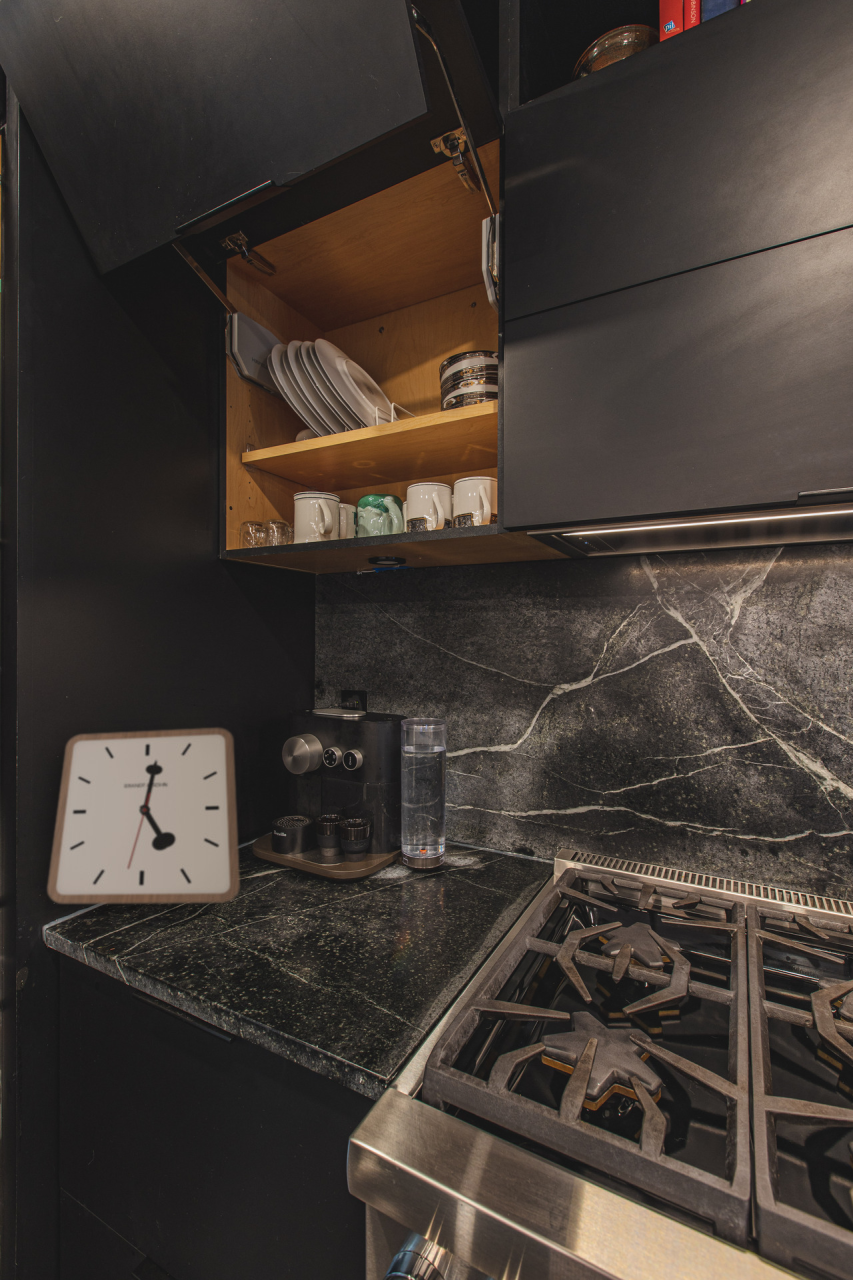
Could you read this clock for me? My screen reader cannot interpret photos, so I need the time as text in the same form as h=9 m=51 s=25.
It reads h=5 m=1 s=32
